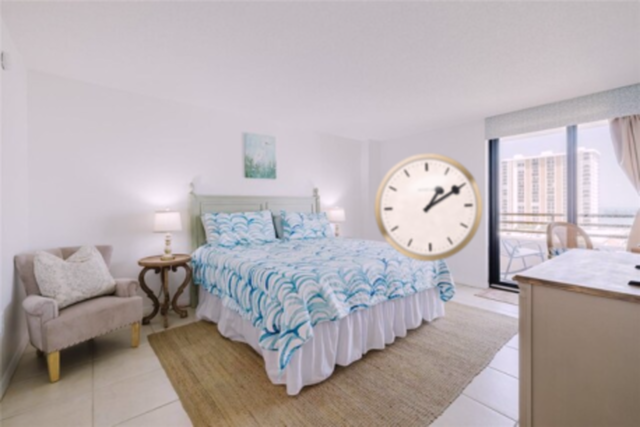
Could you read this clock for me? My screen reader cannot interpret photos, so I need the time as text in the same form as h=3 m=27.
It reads h=1 m=10
